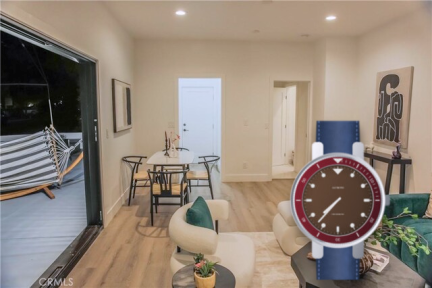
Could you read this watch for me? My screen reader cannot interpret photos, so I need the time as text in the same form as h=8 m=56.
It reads h=7 m=37
